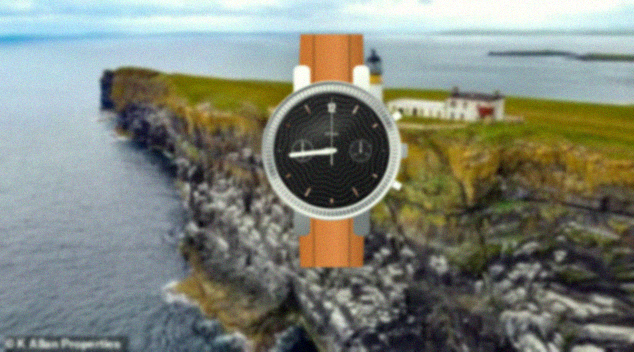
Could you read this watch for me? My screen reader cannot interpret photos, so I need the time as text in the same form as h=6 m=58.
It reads h=8 m=44
